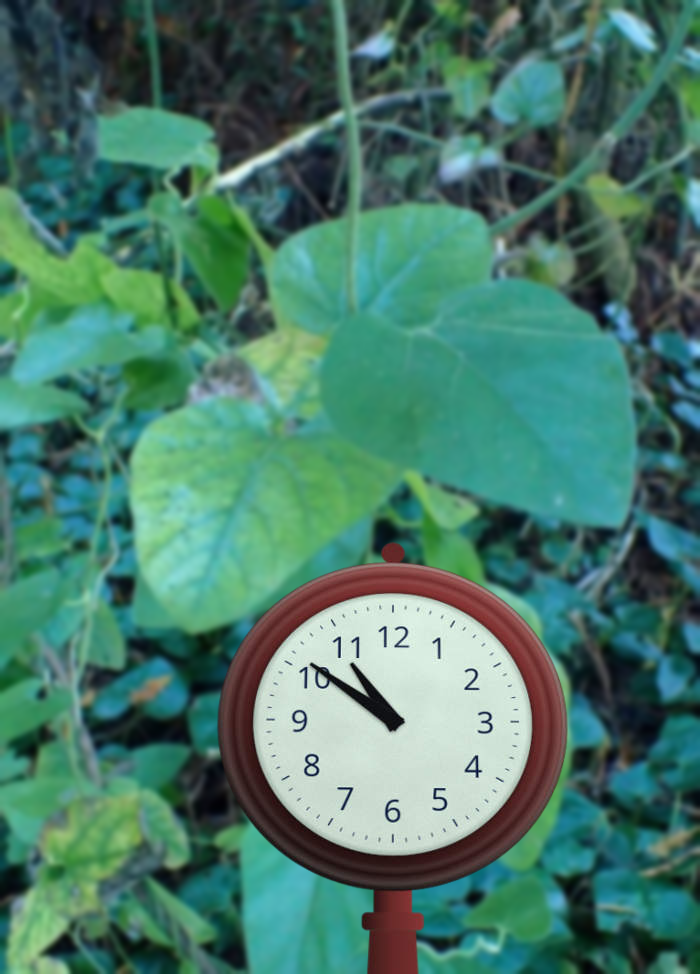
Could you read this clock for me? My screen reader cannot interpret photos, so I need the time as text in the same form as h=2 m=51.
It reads h=10 m=51
